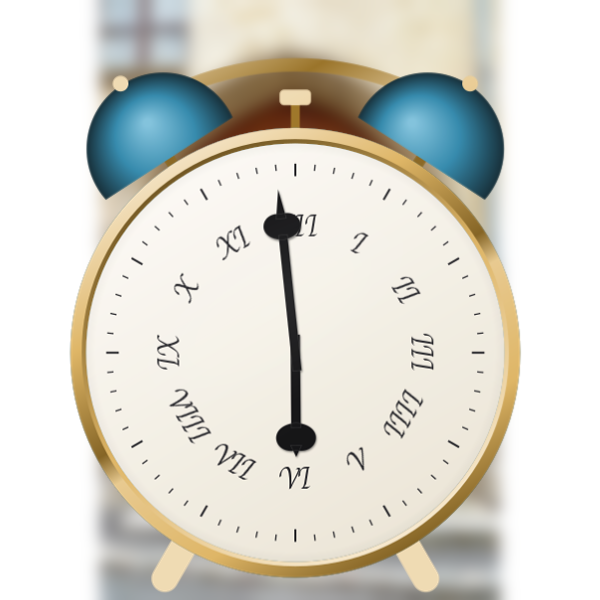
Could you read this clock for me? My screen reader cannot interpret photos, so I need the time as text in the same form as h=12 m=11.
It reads h=5 m=59
